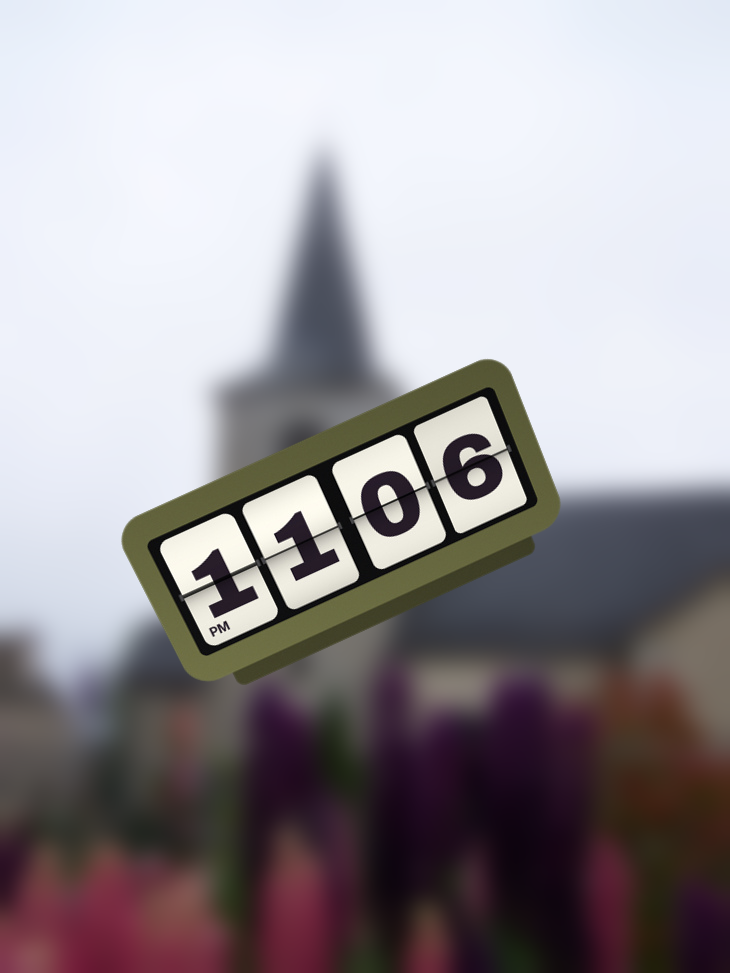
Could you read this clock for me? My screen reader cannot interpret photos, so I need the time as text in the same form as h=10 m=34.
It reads h=11 m=6
